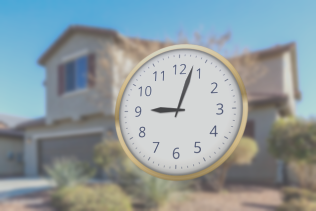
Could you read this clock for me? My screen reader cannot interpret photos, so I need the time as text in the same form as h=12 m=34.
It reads h=9 m=3
